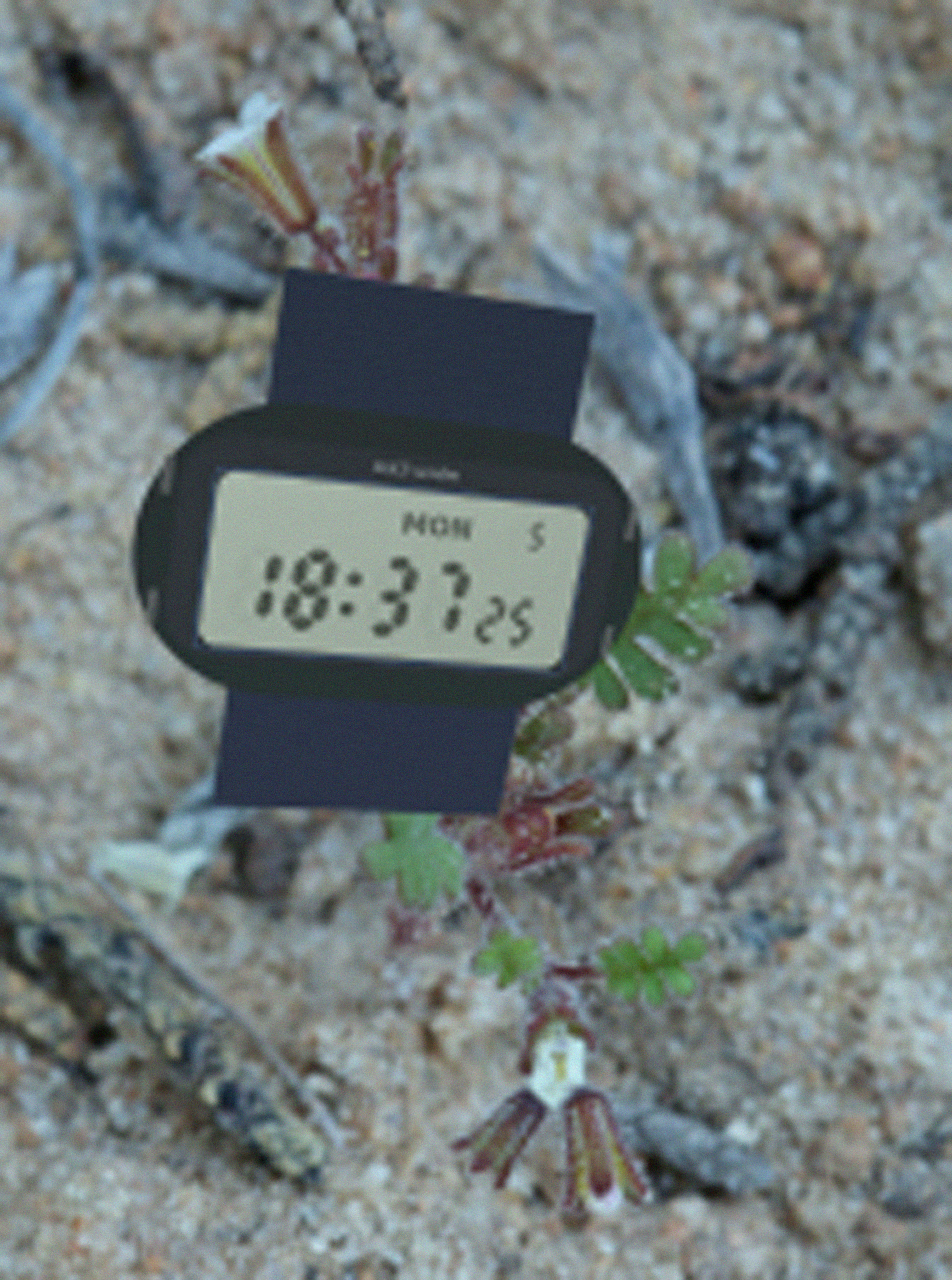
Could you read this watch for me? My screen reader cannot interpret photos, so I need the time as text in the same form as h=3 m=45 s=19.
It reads h=18 m=37 s=25
